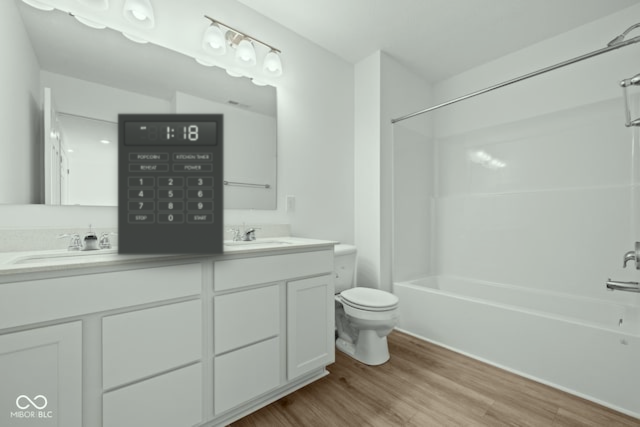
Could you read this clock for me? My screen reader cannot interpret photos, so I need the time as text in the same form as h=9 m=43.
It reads h=1 m=18
